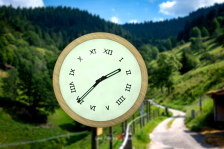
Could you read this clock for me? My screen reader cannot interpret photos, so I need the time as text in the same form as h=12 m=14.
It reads h=1 m=35
